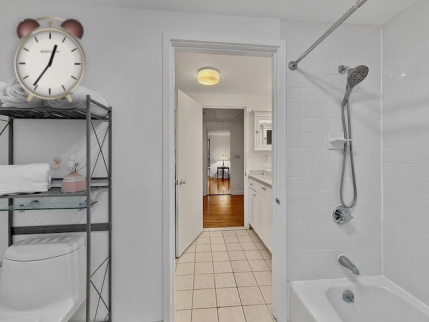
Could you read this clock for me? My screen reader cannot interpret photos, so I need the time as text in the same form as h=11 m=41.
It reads h=12 m=36
